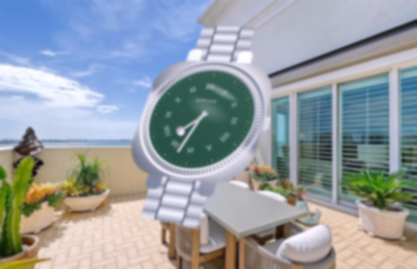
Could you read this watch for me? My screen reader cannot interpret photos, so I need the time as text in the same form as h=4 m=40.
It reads h=7 m=33
